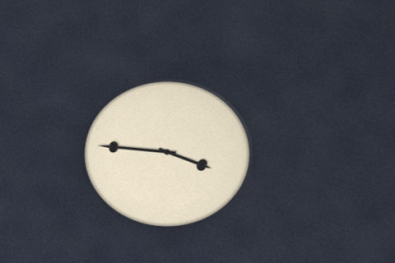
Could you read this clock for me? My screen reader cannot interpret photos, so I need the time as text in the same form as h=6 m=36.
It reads h=3 m=46
